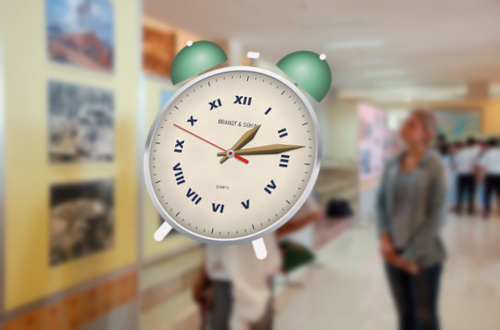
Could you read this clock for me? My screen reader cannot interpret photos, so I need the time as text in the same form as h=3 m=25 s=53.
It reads h=1 m=12 s=48
